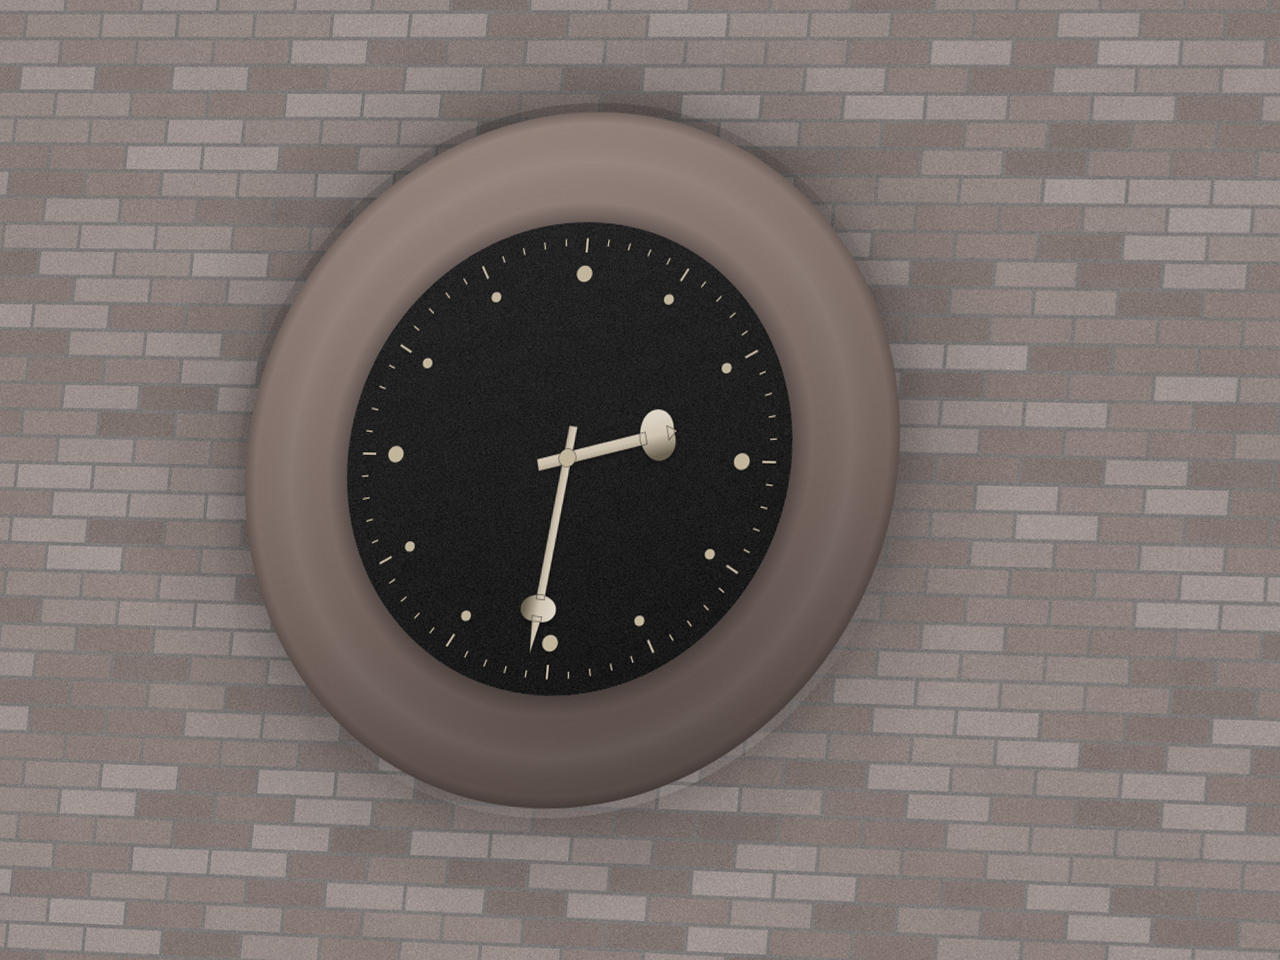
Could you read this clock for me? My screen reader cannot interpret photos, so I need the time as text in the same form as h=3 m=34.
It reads h=2 m=31
